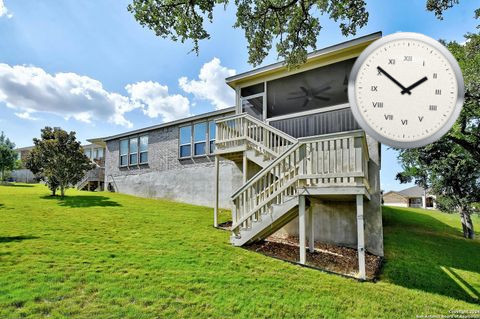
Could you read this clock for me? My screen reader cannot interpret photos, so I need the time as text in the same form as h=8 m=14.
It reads h=1 m=51
